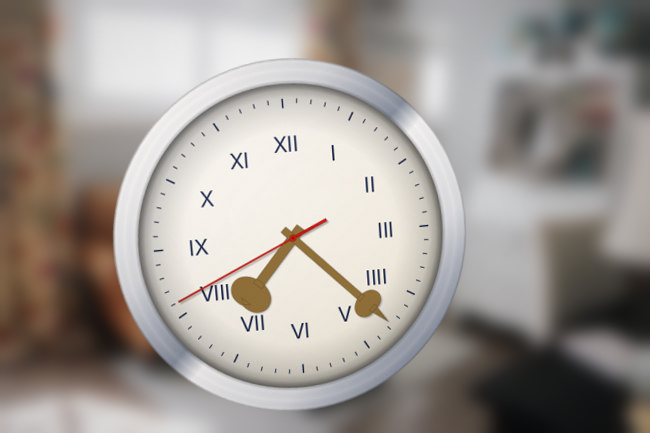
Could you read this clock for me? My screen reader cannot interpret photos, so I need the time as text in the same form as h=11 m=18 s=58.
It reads h=7 m=22 s=41
